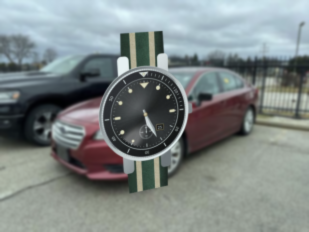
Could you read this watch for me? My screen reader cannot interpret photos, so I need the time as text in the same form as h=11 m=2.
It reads h=5 m=26
